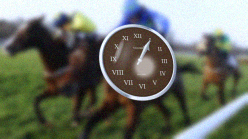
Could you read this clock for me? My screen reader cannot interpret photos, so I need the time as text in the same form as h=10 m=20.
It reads h=1 m=5
